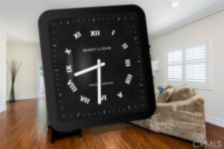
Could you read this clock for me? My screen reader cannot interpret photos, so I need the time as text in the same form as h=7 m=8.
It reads h=8 m=31
